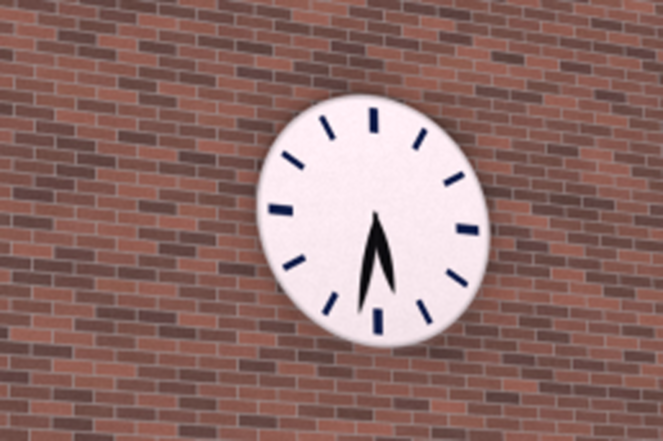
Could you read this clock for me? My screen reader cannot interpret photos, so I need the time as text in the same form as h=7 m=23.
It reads h=5 m=32
